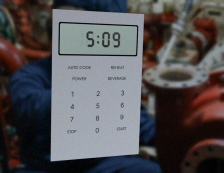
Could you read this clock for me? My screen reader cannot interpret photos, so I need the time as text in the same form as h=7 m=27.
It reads h=5 m=9
